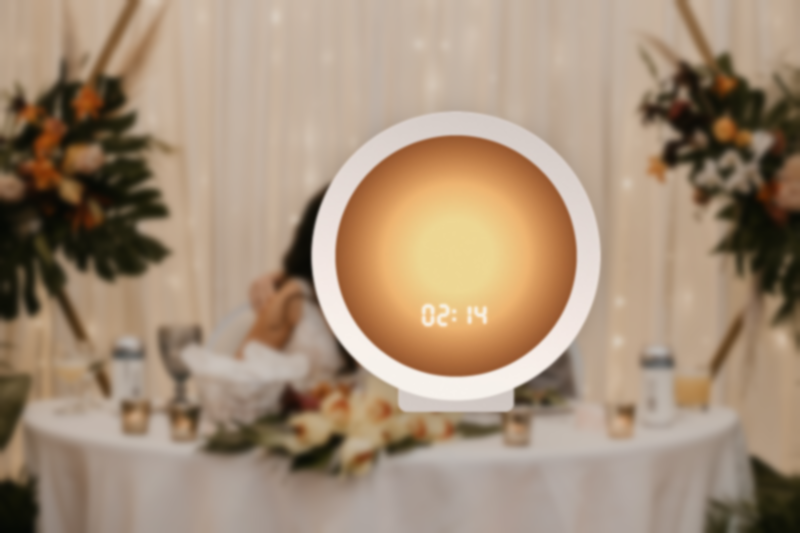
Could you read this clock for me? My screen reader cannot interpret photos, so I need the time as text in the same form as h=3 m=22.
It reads h=2 m=14
